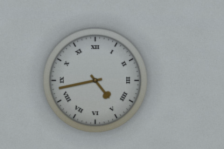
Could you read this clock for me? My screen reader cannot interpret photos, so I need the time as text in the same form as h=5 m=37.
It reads h=4 m=43
